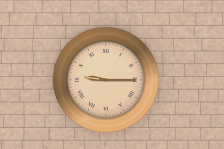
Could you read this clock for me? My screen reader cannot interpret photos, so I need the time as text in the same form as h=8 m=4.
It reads h=9 m=15
